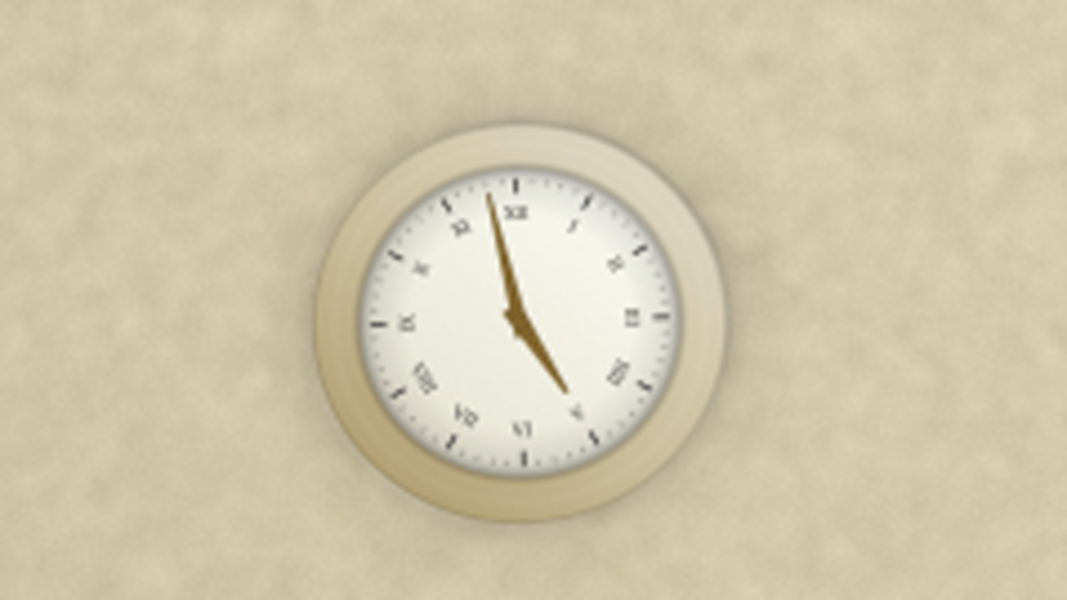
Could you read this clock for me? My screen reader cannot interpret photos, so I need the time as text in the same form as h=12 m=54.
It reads h=4 m=58
